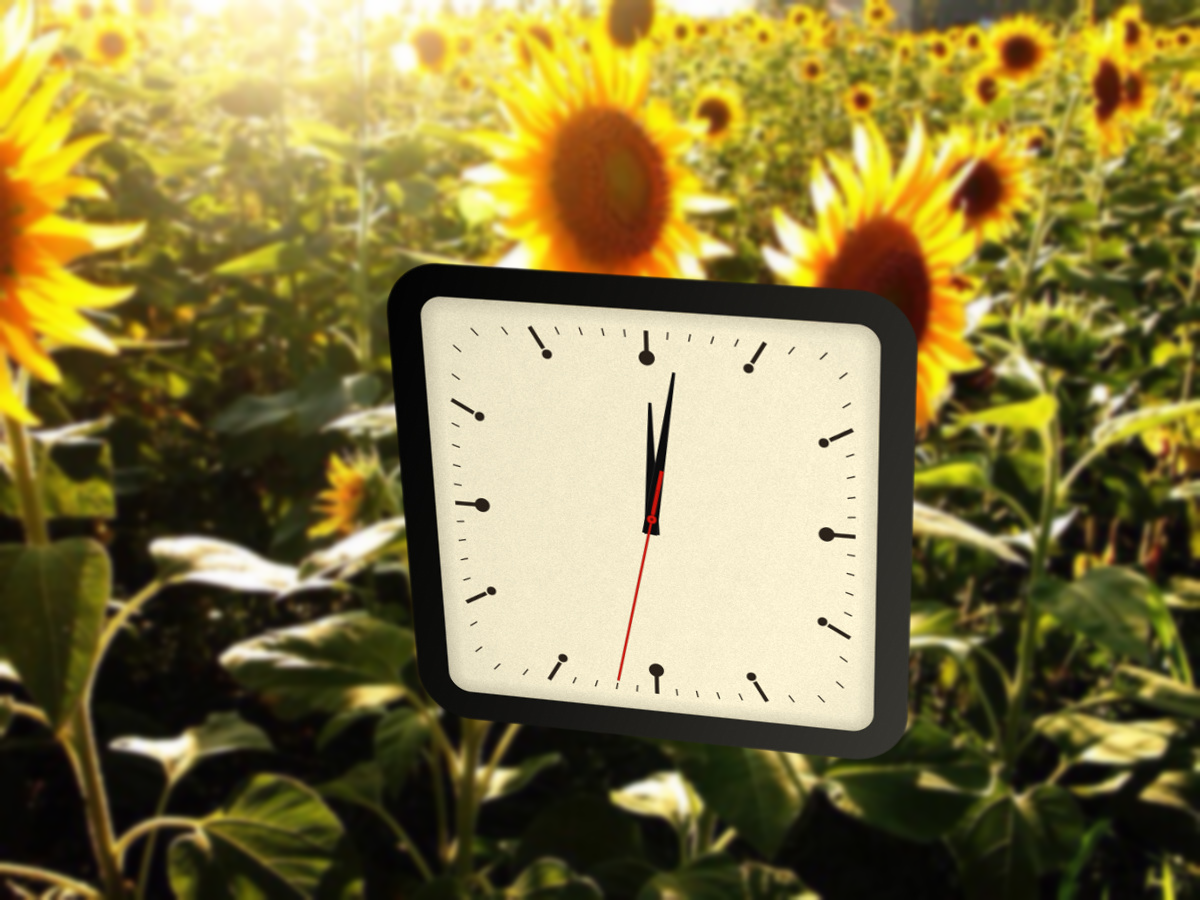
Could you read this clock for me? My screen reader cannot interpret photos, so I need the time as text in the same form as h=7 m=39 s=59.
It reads h=12 m=1 s=32
